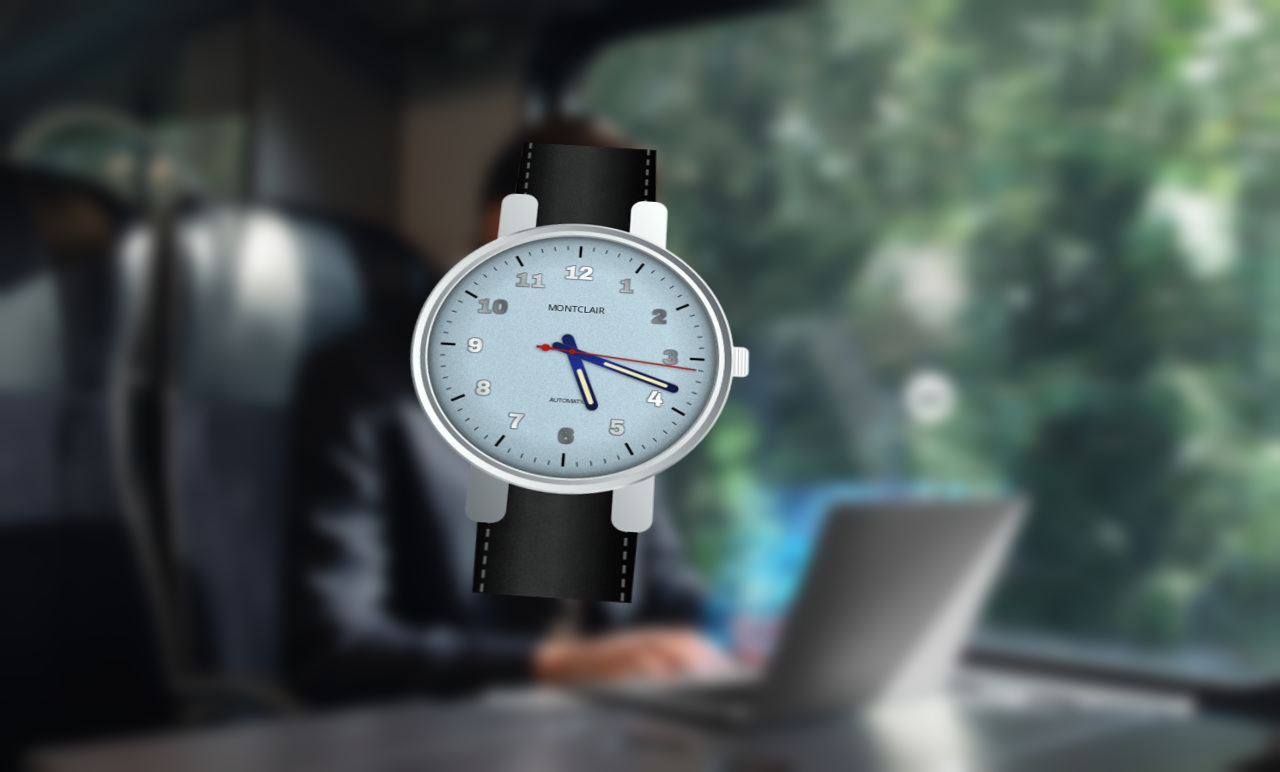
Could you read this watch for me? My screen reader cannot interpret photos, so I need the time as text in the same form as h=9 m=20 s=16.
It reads h=5 m=18 s=16
